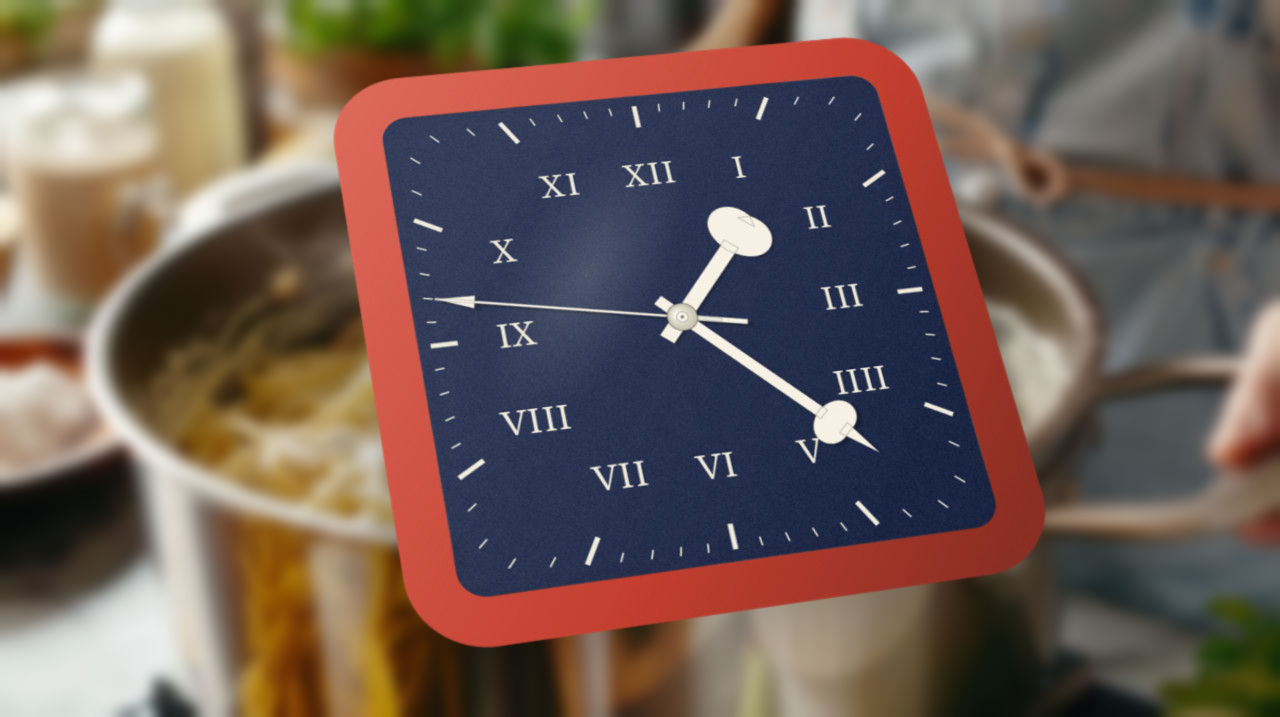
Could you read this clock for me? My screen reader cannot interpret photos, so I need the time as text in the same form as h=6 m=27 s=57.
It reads h=1 m=22 s=47
